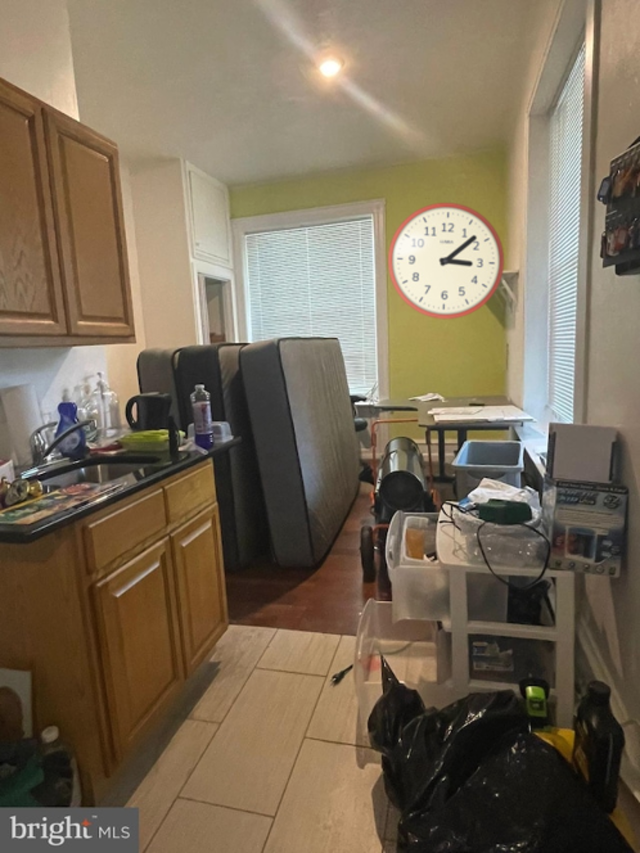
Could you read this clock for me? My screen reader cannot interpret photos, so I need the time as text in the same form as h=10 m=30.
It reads h=3 m=8
